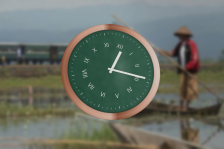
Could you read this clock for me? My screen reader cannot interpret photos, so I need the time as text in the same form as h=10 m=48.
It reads h=12 m=14
